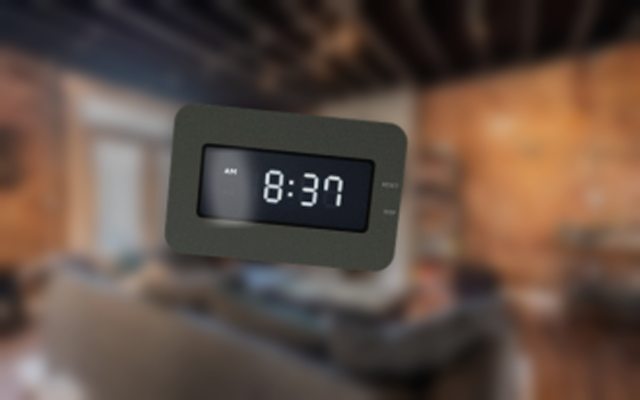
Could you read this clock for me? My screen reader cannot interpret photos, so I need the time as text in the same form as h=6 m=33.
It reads h=8 m=37
